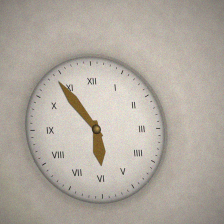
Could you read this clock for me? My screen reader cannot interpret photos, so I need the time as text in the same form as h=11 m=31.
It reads h=5 m=54
